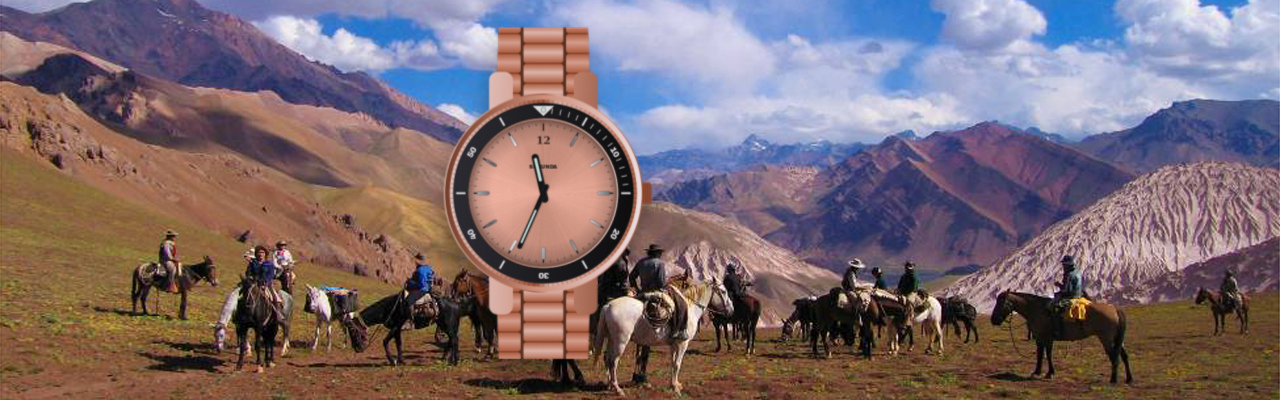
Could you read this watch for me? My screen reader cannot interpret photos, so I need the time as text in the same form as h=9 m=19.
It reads h=11 m=34
